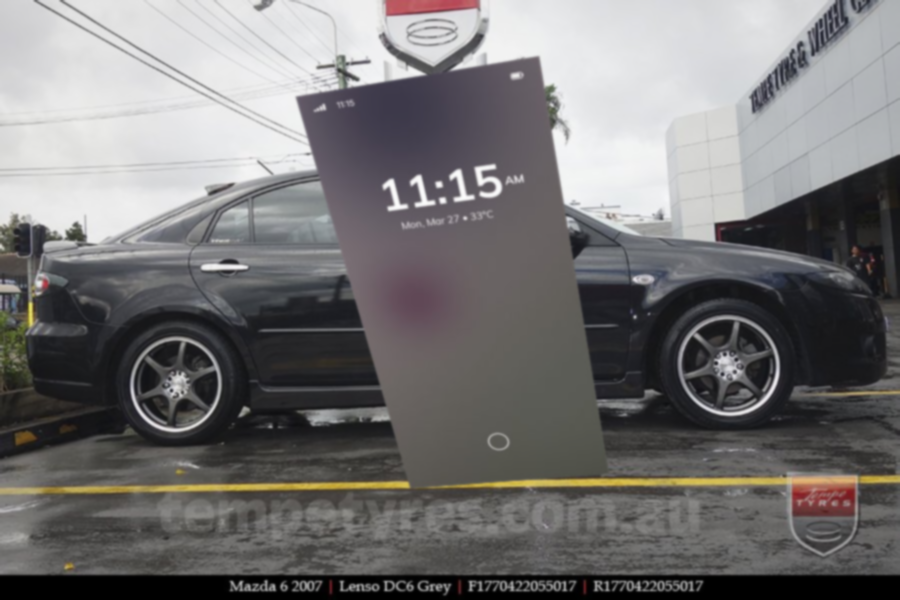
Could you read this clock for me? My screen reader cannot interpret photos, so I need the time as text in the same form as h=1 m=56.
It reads h=11 m=15
